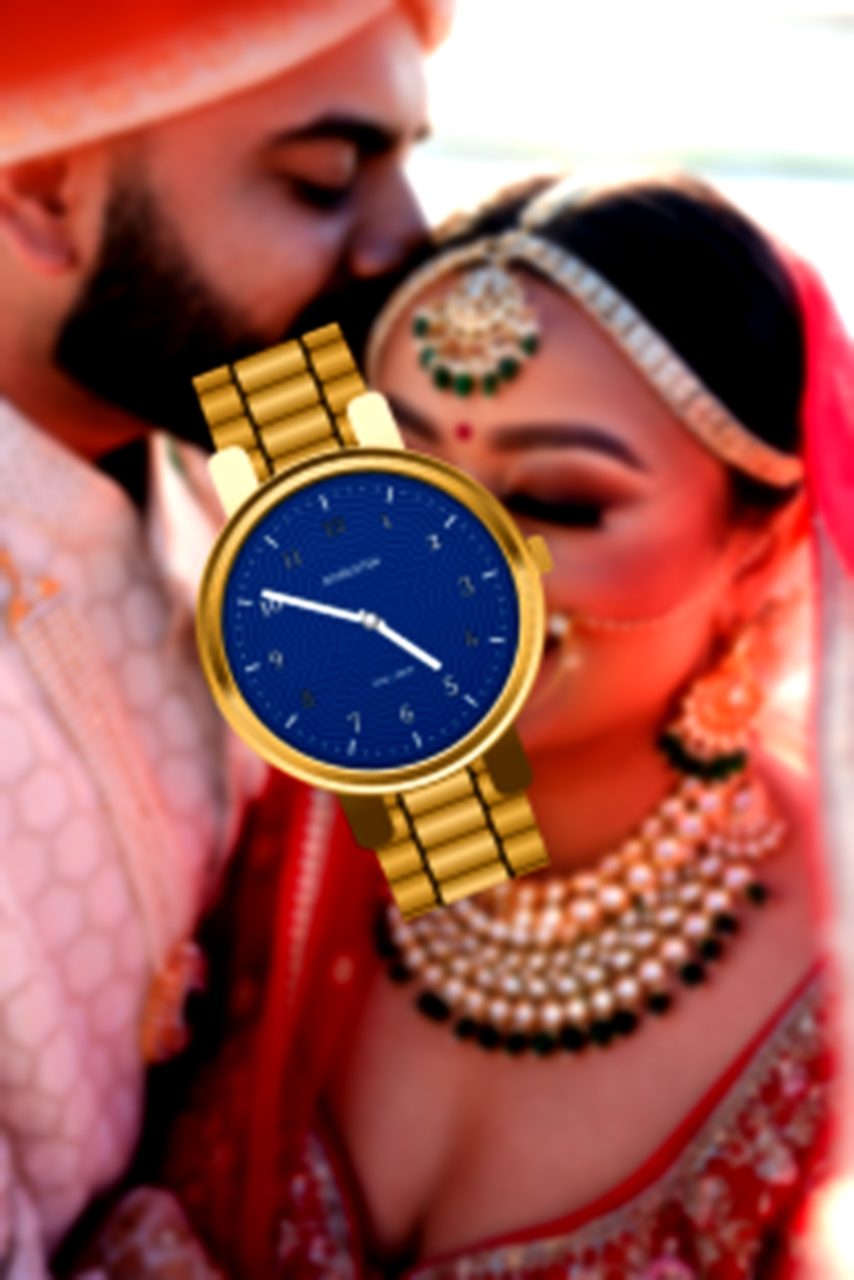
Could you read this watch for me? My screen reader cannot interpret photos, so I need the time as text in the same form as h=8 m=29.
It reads h=4 m=51
